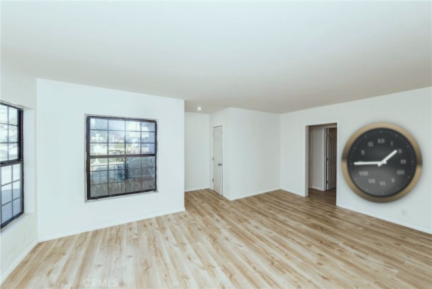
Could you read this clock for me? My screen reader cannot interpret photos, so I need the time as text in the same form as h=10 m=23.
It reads h=1 m=45
